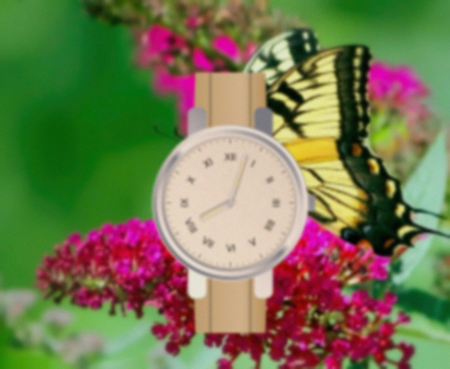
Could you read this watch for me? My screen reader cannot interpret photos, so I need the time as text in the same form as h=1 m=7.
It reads h=8 m=3
